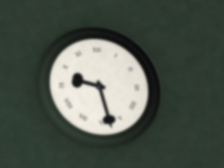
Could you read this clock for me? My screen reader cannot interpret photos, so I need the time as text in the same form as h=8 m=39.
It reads h=9 m=28
